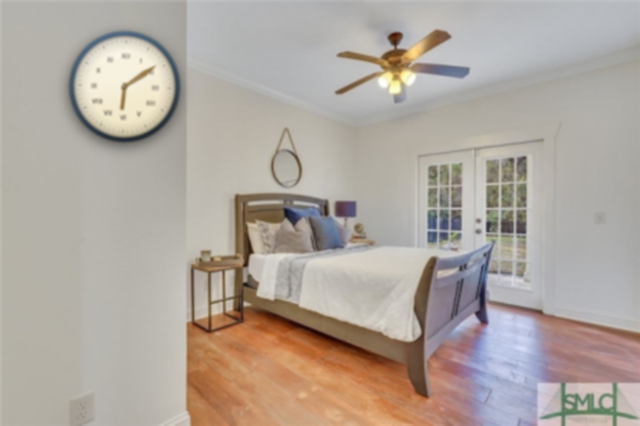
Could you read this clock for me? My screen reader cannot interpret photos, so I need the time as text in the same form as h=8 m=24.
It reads h=6 m=9
